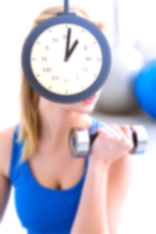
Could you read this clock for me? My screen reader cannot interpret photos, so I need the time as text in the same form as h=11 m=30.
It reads h=1 m=1
